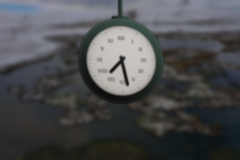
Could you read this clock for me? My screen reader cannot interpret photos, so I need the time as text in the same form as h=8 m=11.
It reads h=7 m=28
